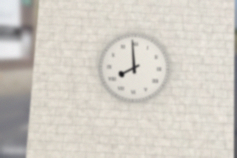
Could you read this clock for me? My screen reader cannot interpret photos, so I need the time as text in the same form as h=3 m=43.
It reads h=7 m=59
